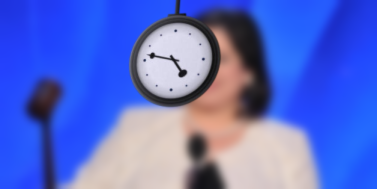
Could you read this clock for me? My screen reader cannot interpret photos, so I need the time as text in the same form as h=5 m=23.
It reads h=4 m=47
